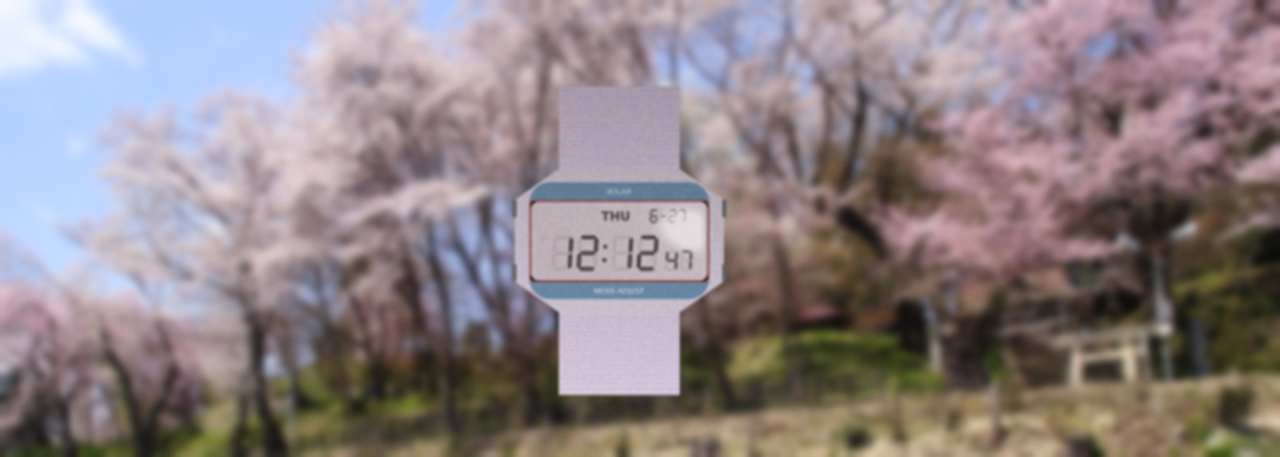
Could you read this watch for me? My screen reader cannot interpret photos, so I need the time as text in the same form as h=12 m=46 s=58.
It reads h=12 m=12 s=47
